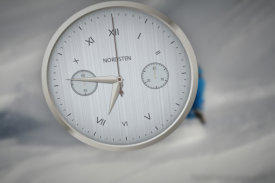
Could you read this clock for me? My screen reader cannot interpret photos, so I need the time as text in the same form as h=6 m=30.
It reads h=6 m=46
